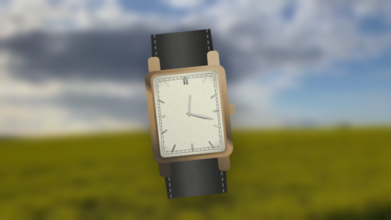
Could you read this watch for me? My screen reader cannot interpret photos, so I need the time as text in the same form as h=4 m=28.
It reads h=12 m=18
